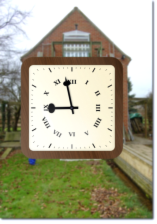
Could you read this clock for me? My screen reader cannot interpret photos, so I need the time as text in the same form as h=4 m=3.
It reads h=8 m=58
